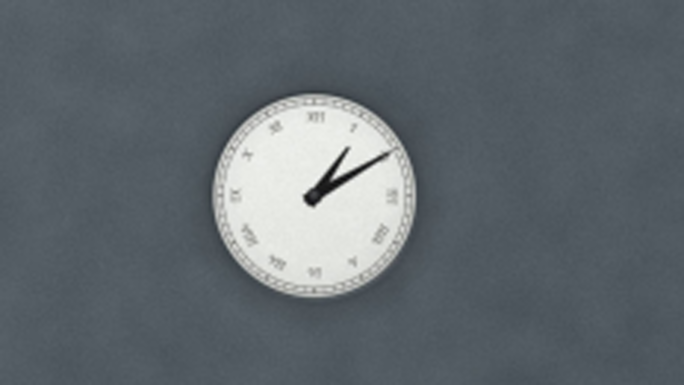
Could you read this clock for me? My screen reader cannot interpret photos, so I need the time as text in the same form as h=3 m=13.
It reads h=1 m=10
